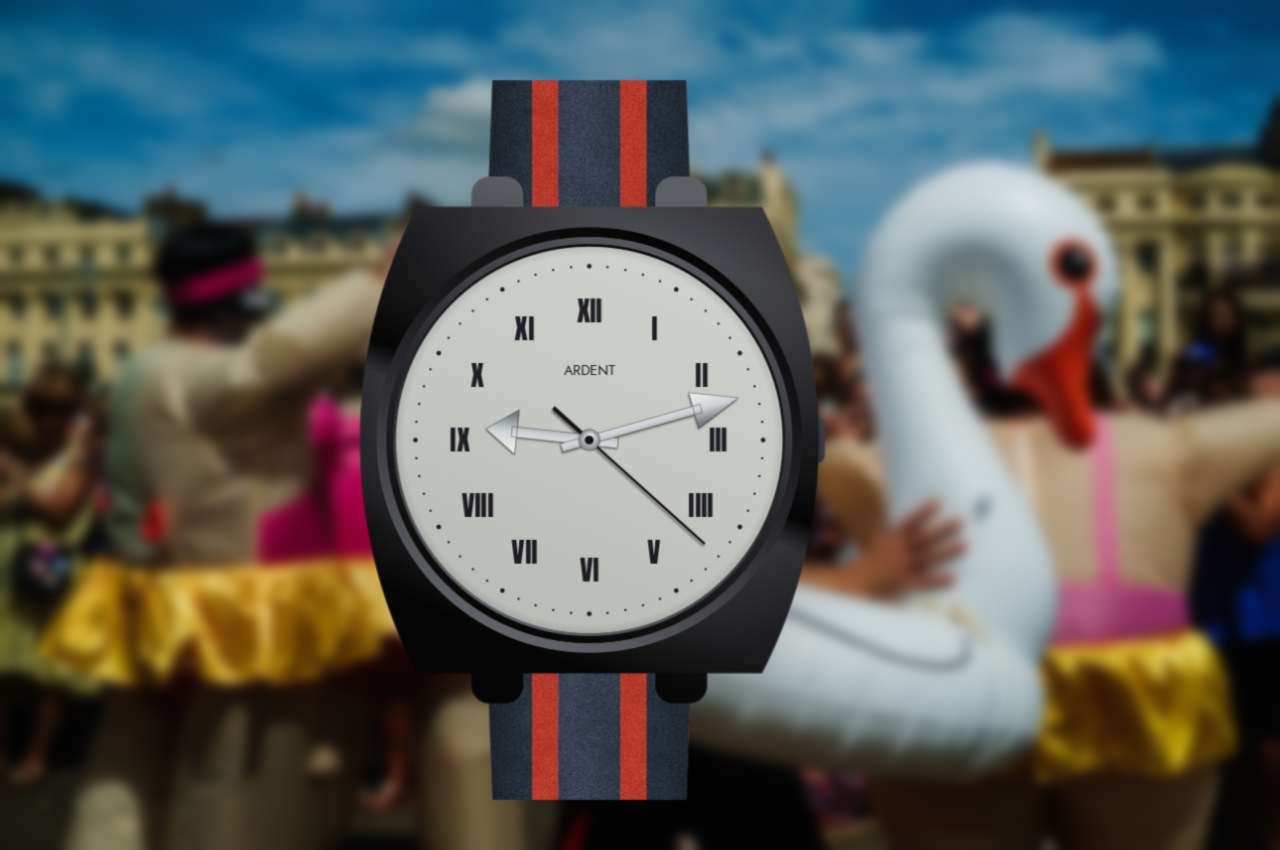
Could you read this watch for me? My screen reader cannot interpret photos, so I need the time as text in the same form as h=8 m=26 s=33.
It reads h=9 m=12 s=22
